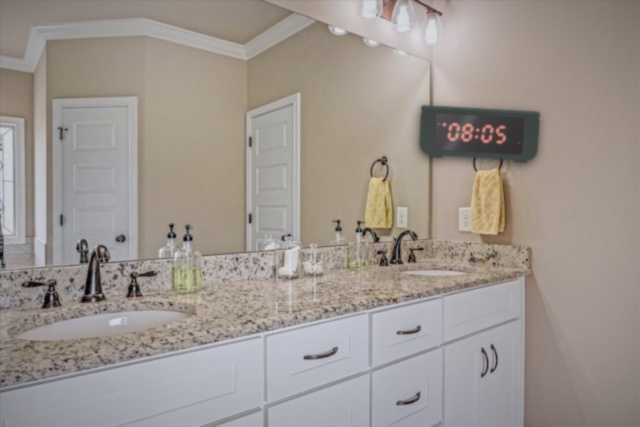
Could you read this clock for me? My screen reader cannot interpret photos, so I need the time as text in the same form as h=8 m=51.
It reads h=8 m=5
